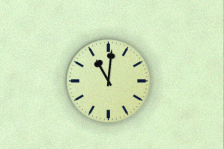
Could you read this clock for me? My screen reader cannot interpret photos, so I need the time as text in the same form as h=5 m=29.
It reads h=11 m=1
